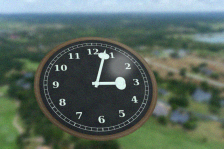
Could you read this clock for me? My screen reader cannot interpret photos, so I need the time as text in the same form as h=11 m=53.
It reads h=3 m=3
